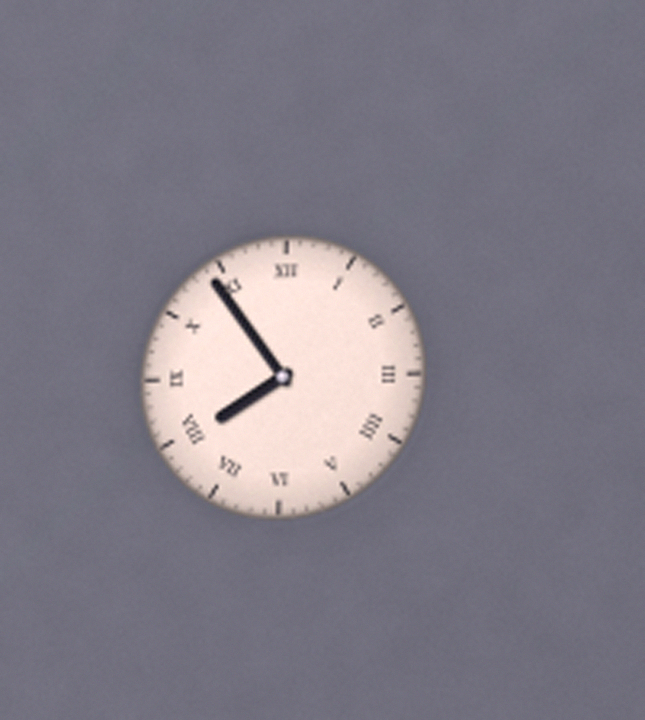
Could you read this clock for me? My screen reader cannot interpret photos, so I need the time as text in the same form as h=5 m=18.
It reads h=7 m=54
